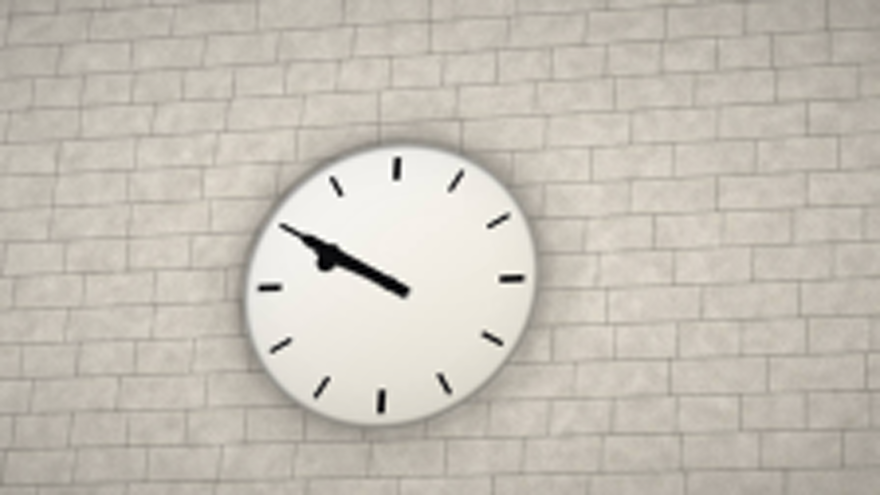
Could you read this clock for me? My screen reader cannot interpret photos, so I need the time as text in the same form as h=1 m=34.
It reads h=9 m=50
